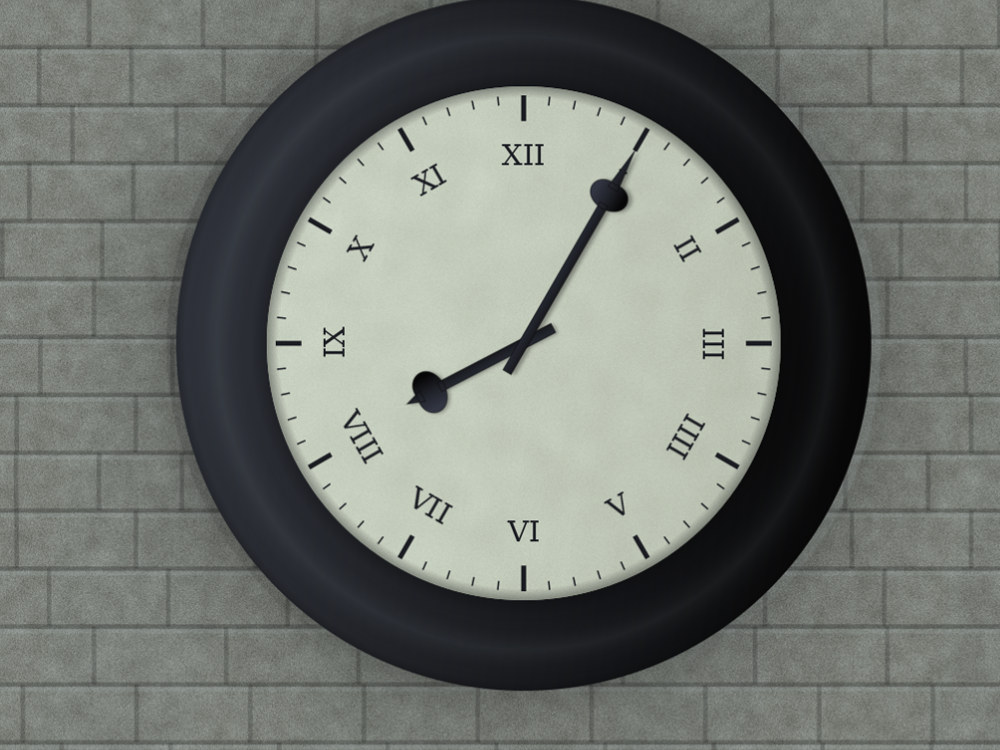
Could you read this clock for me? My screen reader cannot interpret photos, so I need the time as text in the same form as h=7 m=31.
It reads h=8 m=5
